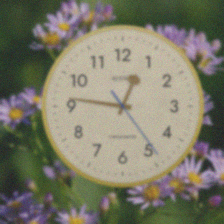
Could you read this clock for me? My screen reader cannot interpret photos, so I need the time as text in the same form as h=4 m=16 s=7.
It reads h=12 m=46 s=24
